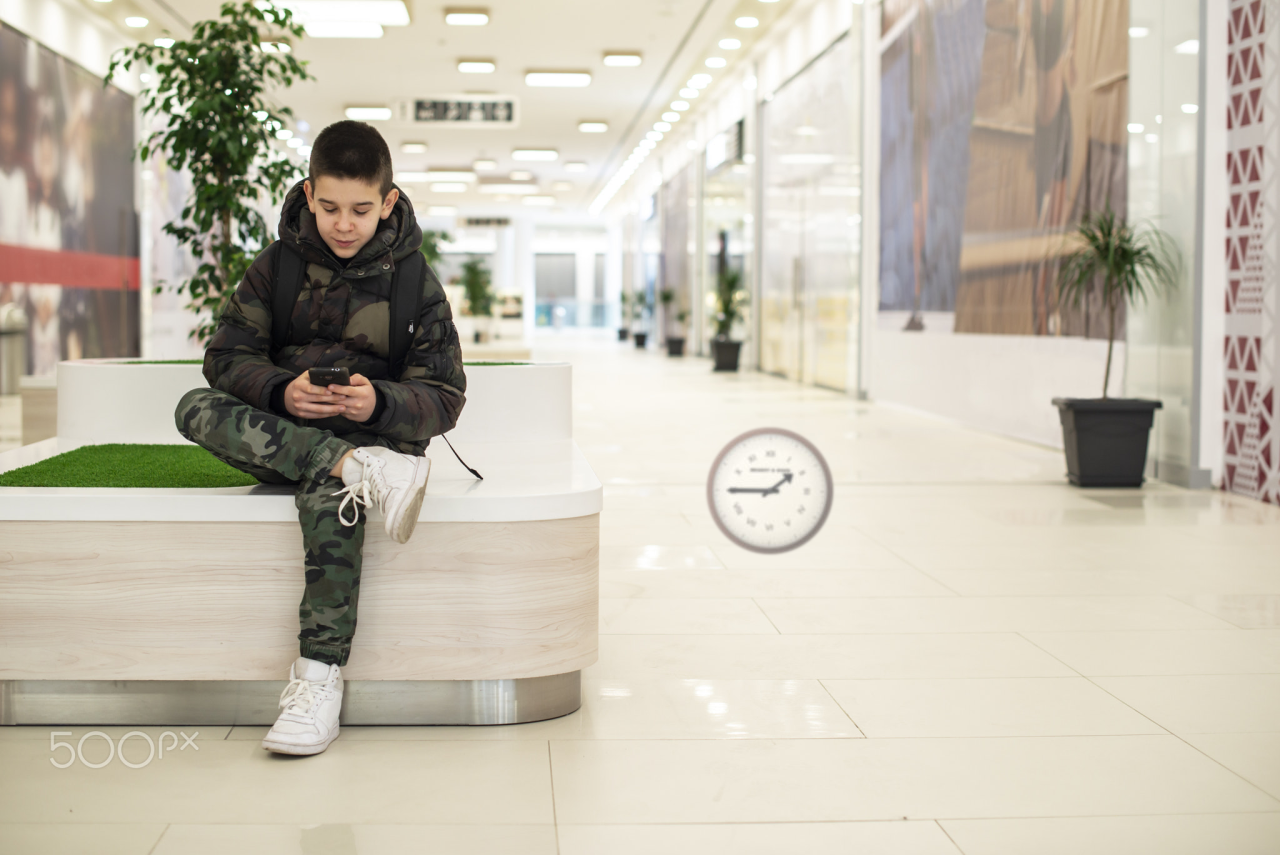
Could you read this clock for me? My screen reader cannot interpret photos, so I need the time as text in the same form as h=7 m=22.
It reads h=1 m=45
